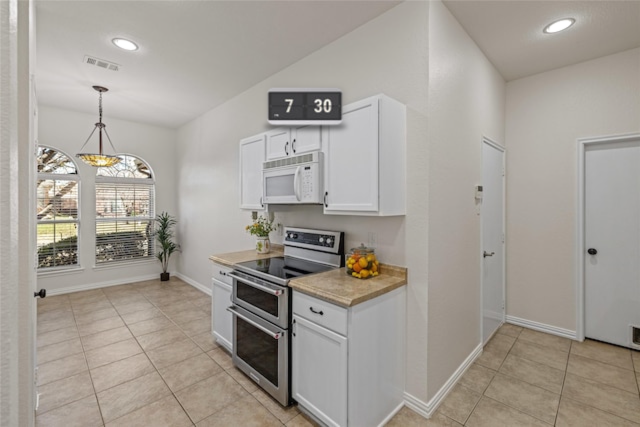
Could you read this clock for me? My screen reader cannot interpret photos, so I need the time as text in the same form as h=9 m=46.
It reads h=7 m=30
